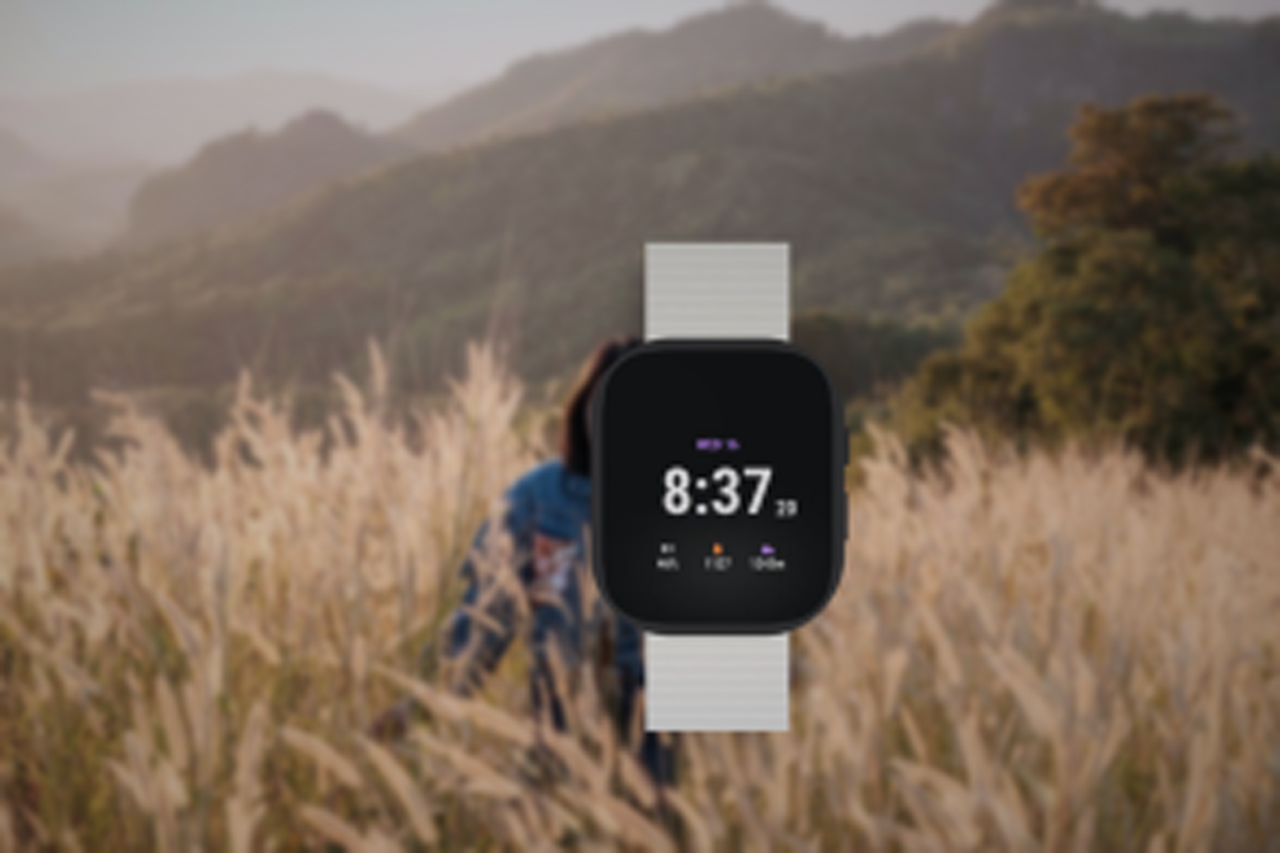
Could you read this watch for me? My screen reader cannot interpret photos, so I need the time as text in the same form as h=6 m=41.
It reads h=8 m=37
